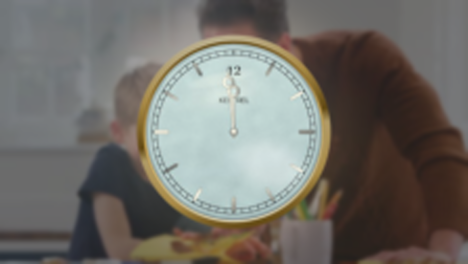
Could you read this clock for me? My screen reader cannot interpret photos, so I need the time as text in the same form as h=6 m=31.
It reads h=11 m=59
